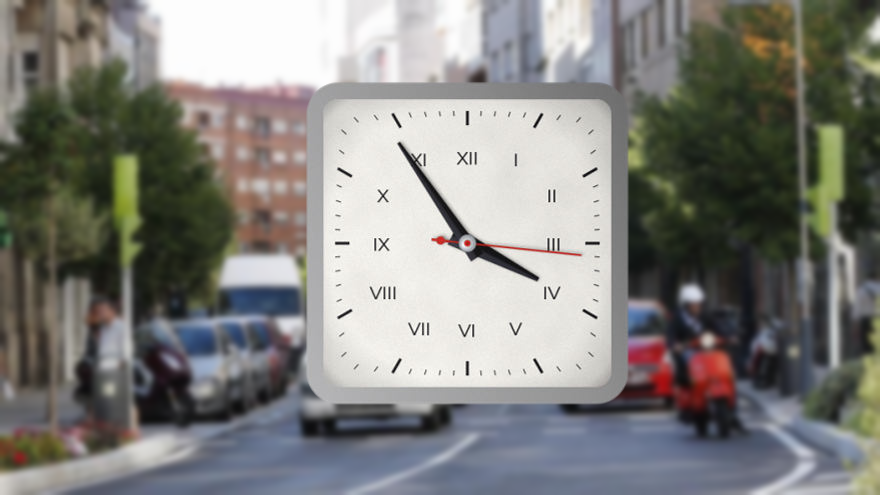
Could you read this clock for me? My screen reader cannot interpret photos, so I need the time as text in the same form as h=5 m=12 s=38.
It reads h=3 m=54 s=16
